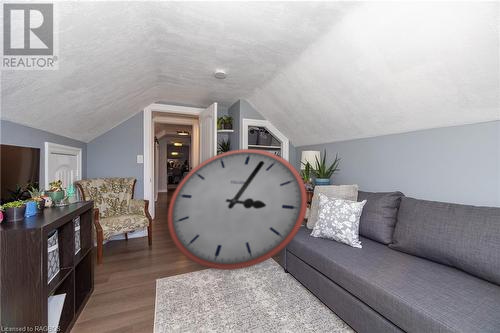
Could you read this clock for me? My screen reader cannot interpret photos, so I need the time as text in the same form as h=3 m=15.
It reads h=3 m=3
